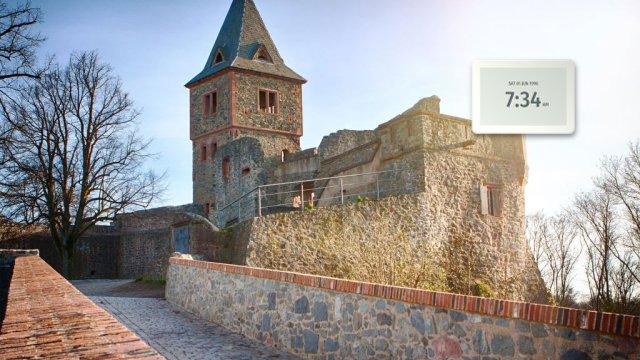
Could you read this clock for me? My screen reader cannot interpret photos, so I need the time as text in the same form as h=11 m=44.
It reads h=7 m=34
